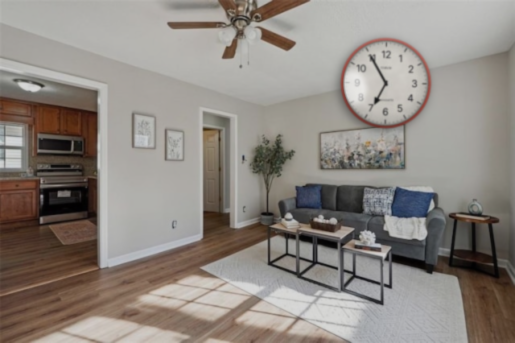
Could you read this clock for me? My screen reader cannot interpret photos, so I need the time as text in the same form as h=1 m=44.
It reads h=6 m=55
